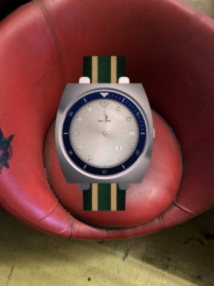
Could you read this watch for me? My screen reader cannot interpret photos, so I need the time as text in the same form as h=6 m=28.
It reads h=12 m=0
